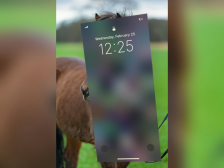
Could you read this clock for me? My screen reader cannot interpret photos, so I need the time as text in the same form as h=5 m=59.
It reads h=12 m=25
